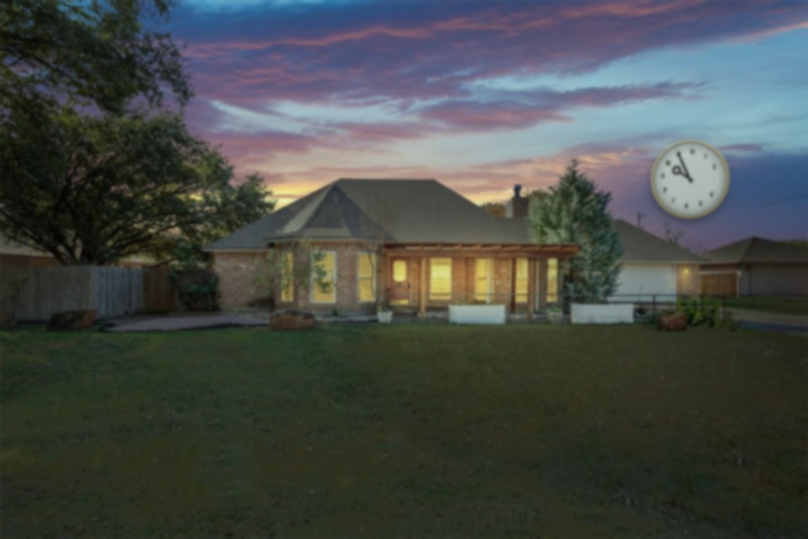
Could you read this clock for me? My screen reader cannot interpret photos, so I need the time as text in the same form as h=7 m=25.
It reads h=9 m=55
